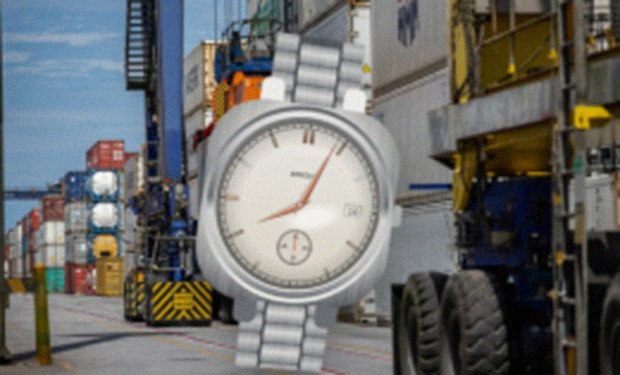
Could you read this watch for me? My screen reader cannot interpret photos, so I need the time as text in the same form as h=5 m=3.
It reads h=8 m=4
